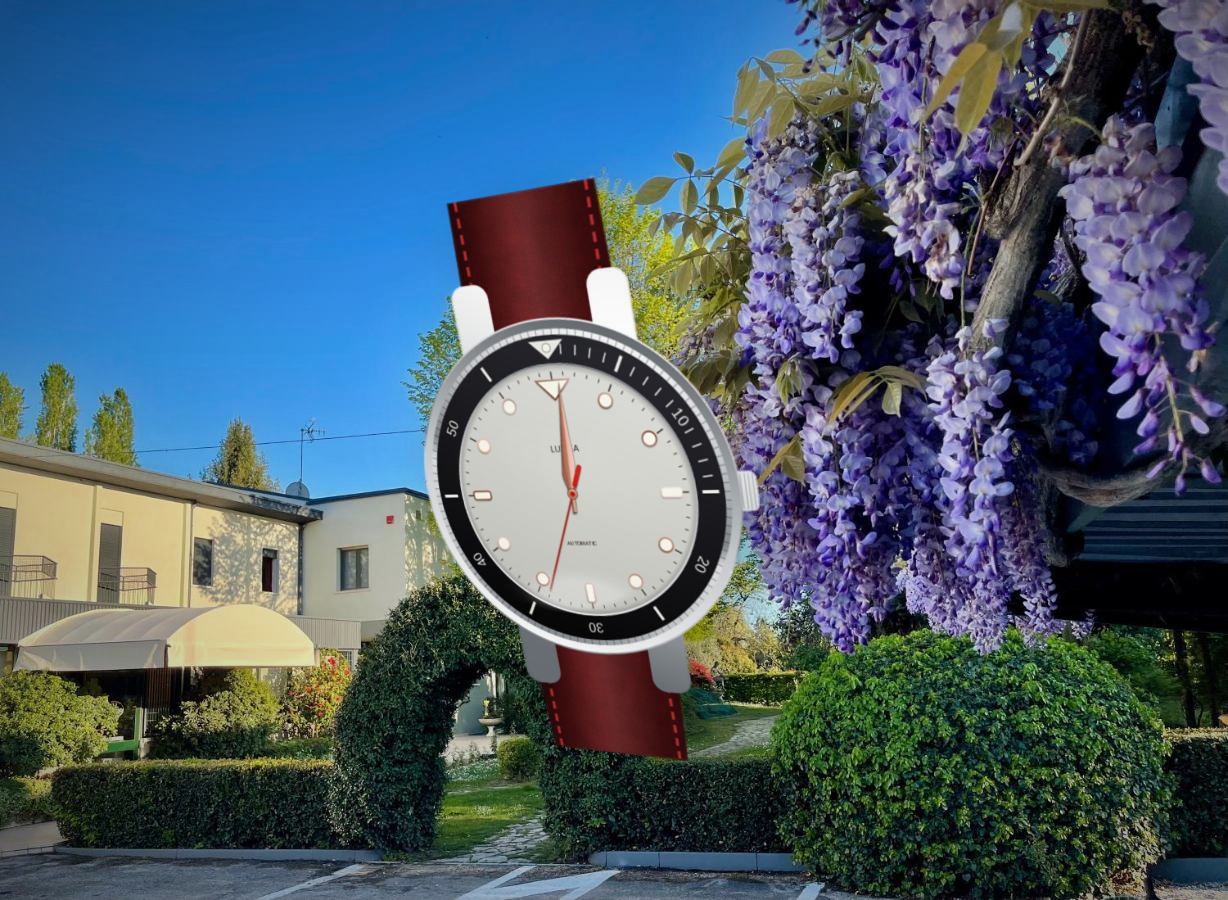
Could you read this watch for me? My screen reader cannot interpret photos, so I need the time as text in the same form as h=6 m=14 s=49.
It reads h=12 m=0 s=34
